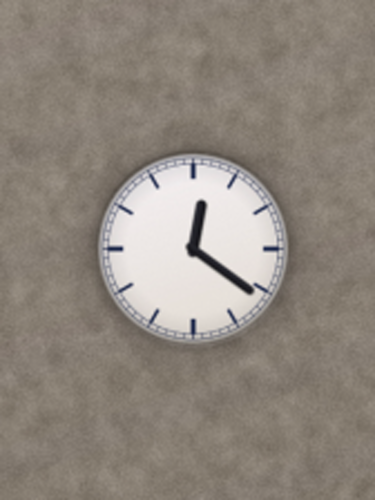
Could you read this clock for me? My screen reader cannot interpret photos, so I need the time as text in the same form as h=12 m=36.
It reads h=12 m=21
